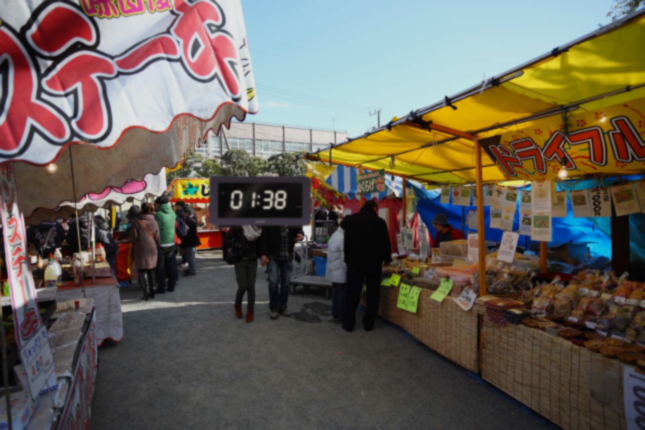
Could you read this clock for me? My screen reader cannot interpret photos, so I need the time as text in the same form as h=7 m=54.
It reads h=1 m=38
